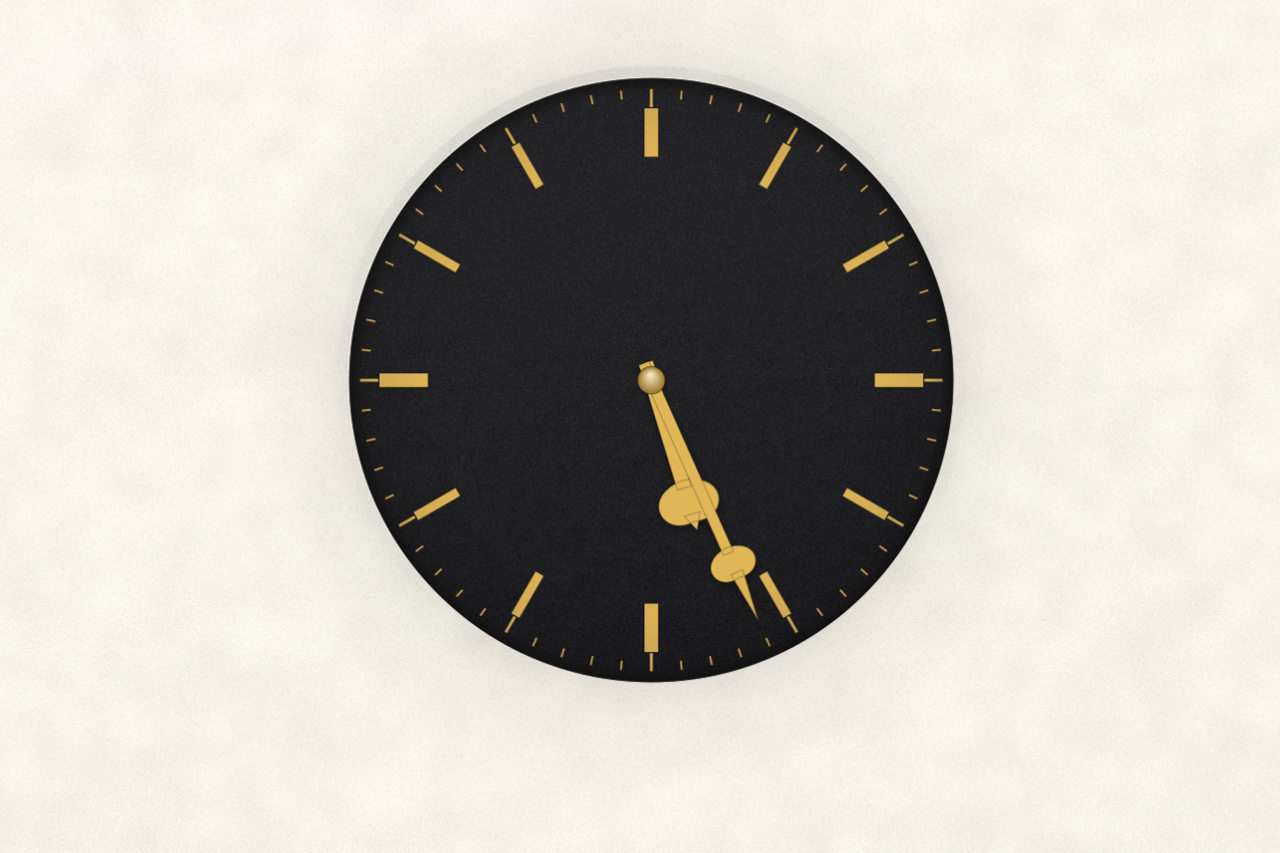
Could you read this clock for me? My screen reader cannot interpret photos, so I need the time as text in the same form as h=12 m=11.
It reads h=5 m=26
